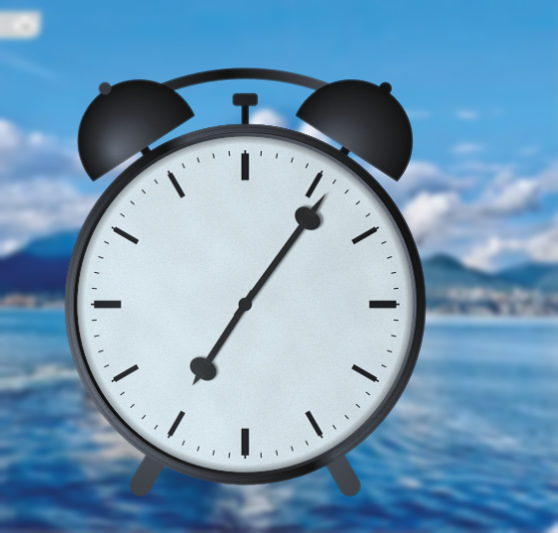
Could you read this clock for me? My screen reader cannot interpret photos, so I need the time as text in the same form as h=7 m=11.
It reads h=7 m=6
